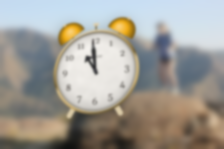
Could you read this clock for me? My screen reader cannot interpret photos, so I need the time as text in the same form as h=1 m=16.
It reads h=10 m=59
